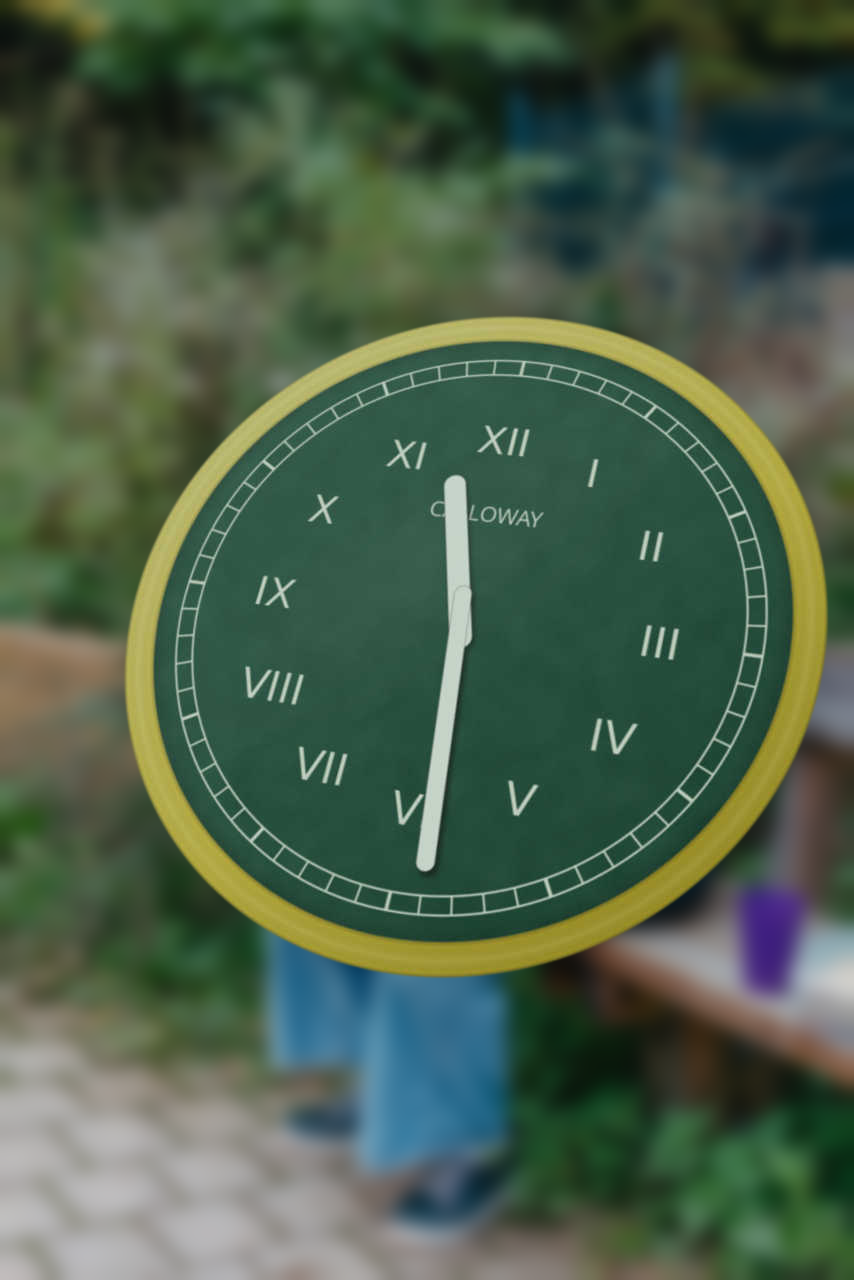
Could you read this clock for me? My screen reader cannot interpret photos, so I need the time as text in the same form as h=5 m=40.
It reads h=11 m=29
